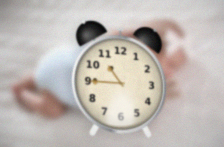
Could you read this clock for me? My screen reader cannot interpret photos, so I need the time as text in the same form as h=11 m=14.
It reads h=10 m=45
